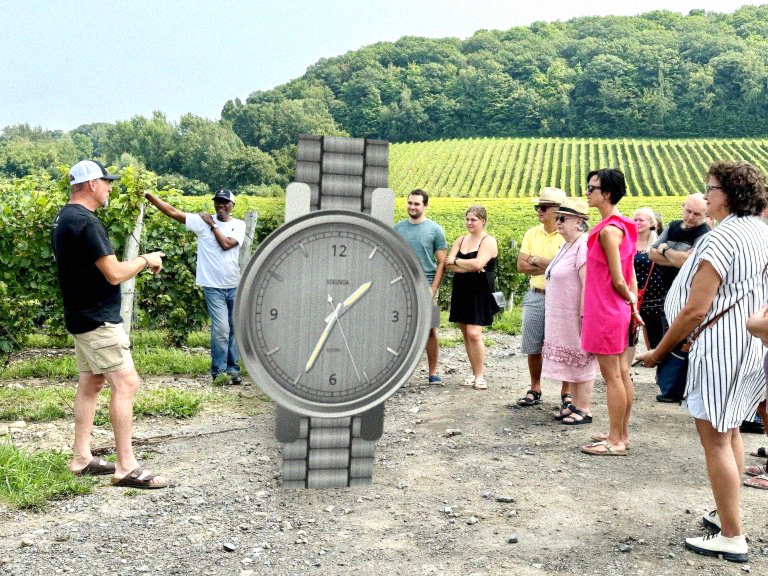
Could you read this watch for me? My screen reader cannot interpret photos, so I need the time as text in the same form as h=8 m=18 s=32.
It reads h=1 m=34 s=26
